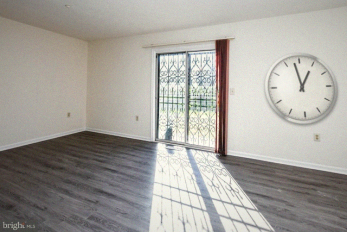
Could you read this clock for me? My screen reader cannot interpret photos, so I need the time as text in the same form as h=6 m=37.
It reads h=12 m=58
